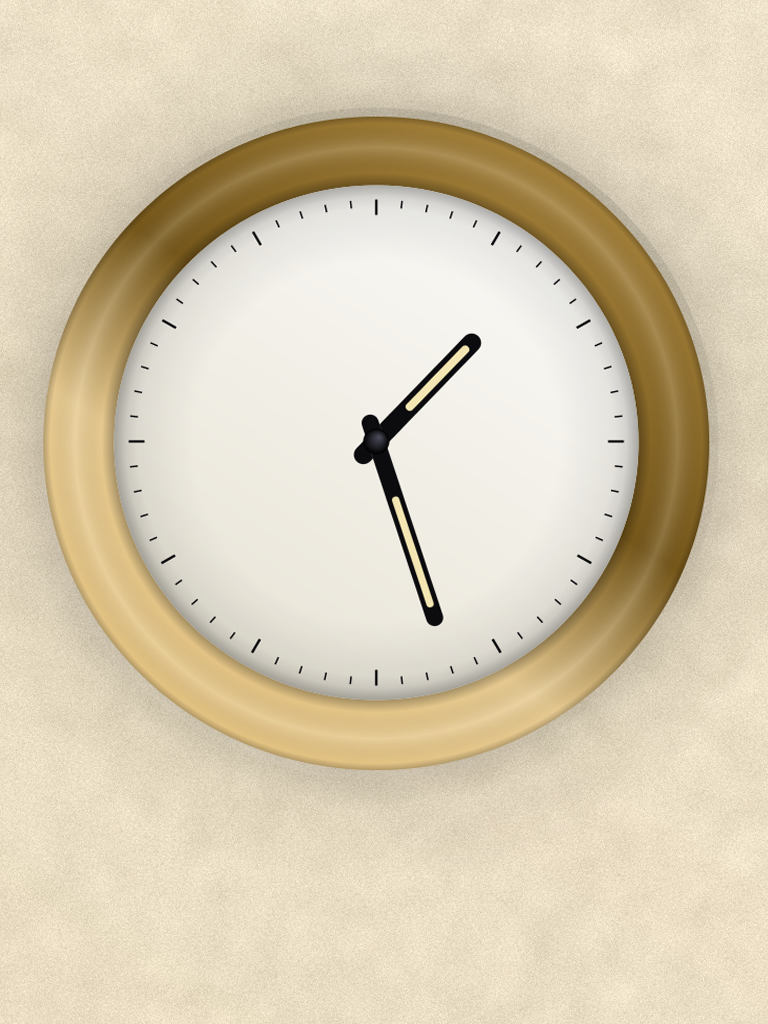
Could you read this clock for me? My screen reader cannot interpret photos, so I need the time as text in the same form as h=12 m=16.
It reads h=1 m=27
